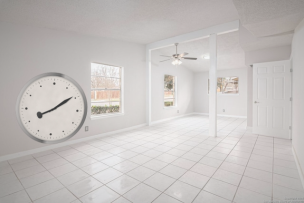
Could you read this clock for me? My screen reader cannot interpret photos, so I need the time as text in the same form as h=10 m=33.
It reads h=8 m=9
